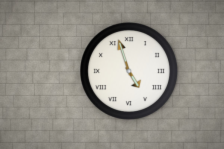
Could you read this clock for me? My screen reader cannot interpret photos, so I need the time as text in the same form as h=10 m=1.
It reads h=4 m=57
